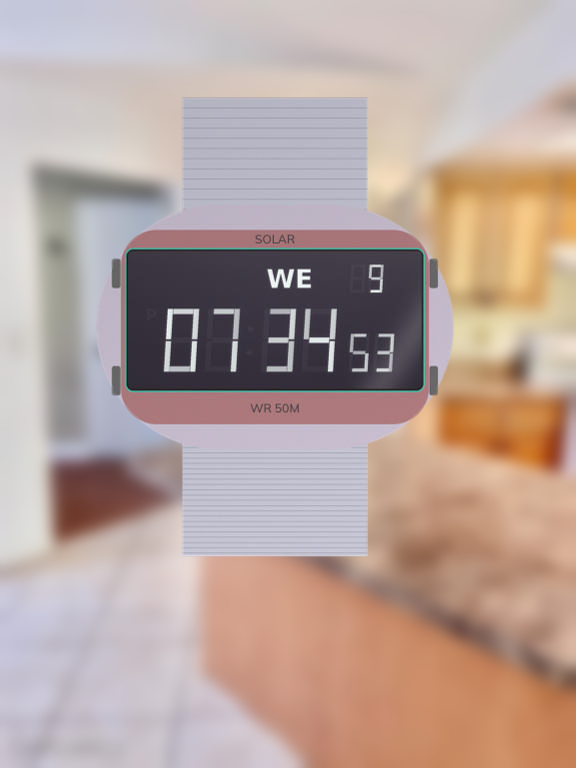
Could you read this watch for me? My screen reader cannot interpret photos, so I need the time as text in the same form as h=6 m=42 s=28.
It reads h=7 m=34 s=53
